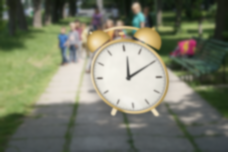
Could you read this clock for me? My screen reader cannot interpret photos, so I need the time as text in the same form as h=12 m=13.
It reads h=12 m=10
